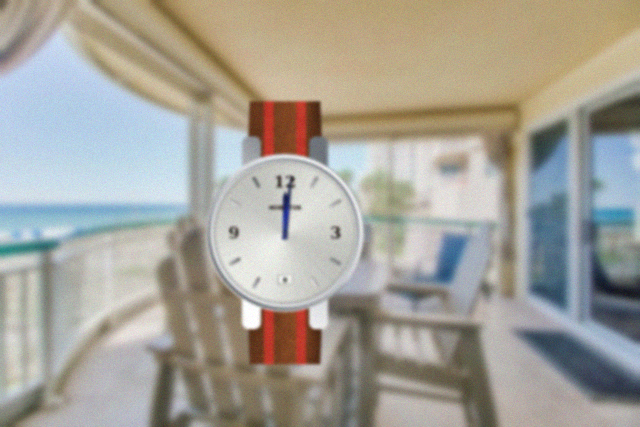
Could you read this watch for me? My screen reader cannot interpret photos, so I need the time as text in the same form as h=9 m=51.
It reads h=12 m=1
